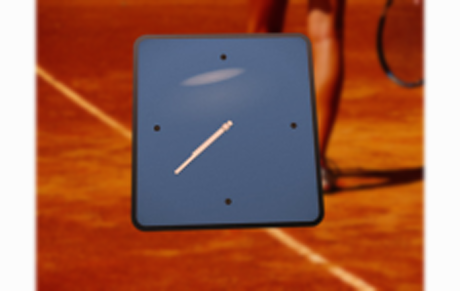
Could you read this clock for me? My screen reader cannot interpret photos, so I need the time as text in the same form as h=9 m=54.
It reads h=7 m=38
